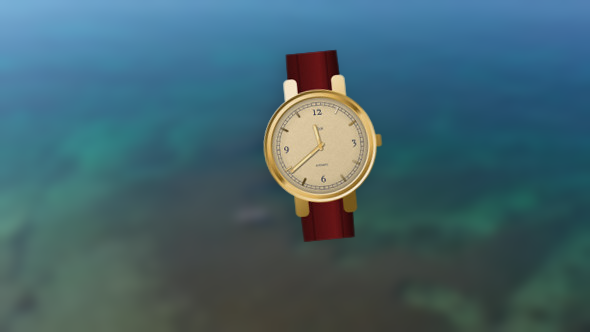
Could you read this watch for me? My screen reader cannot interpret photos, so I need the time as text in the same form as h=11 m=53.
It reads h=11 m=39
